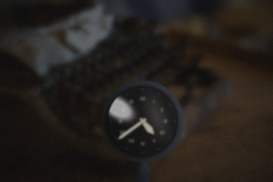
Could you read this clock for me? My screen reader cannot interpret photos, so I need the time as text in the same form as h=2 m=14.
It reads h=4 m=39
